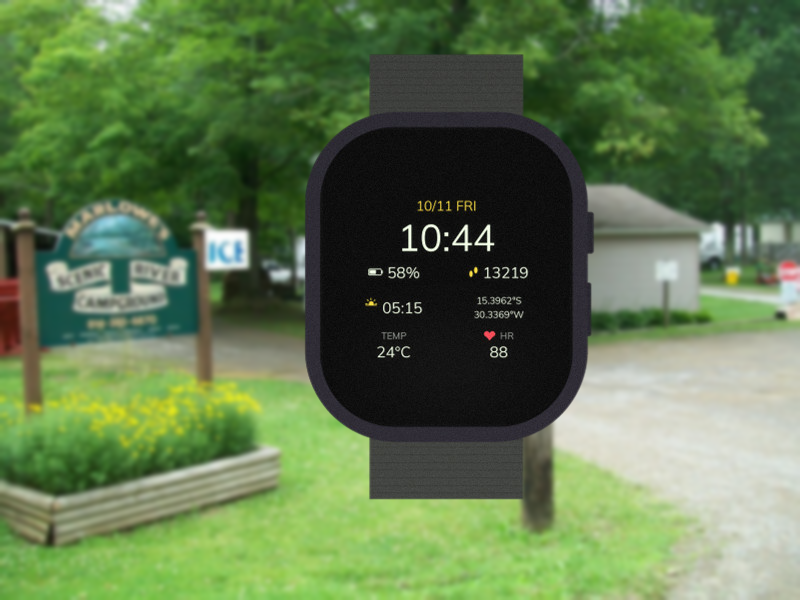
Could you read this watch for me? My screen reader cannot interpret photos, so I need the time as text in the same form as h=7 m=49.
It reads h=10 m=44
